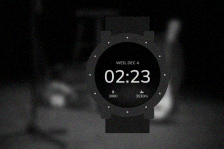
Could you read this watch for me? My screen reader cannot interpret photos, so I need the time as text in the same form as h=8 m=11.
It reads h=2 m=23
